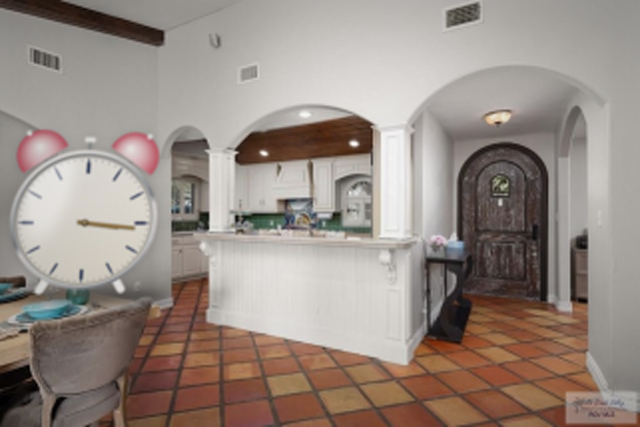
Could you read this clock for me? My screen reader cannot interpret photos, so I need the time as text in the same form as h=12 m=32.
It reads h=3 m=16
